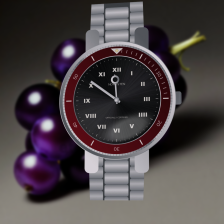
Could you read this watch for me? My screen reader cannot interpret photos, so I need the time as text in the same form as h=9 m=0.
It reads h=11 m=51
